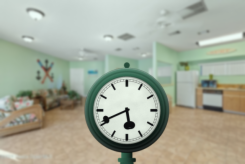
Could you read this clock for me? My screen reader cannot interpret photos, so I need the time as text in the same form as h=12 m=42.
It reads h=5 m=41
